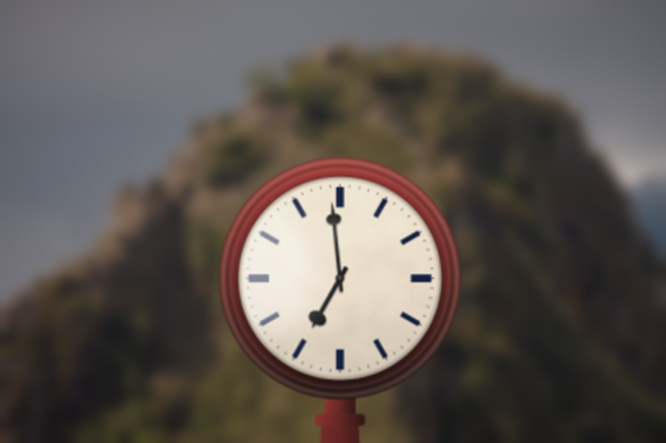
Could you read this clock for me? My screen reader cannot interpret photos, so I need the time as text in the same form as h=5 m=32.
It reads h=6 m=59
